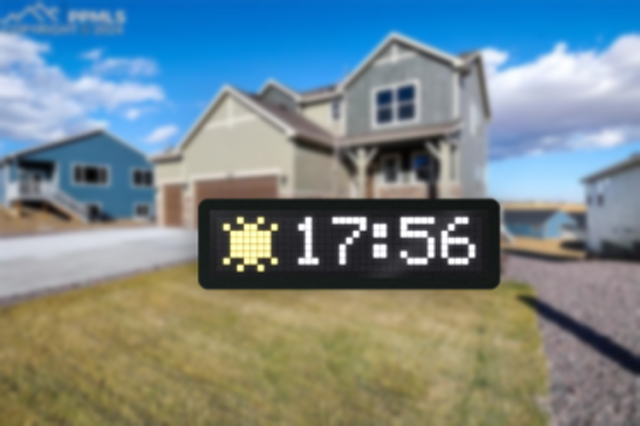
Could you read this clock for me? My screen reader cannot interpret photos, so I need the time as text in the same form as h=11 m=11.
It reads h=17 m=56
